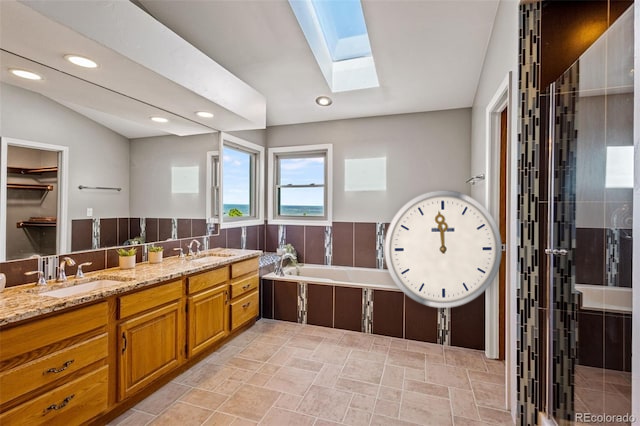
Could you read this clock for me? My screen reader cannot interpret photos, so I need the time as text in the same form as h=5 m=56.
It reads h=11 m=59
